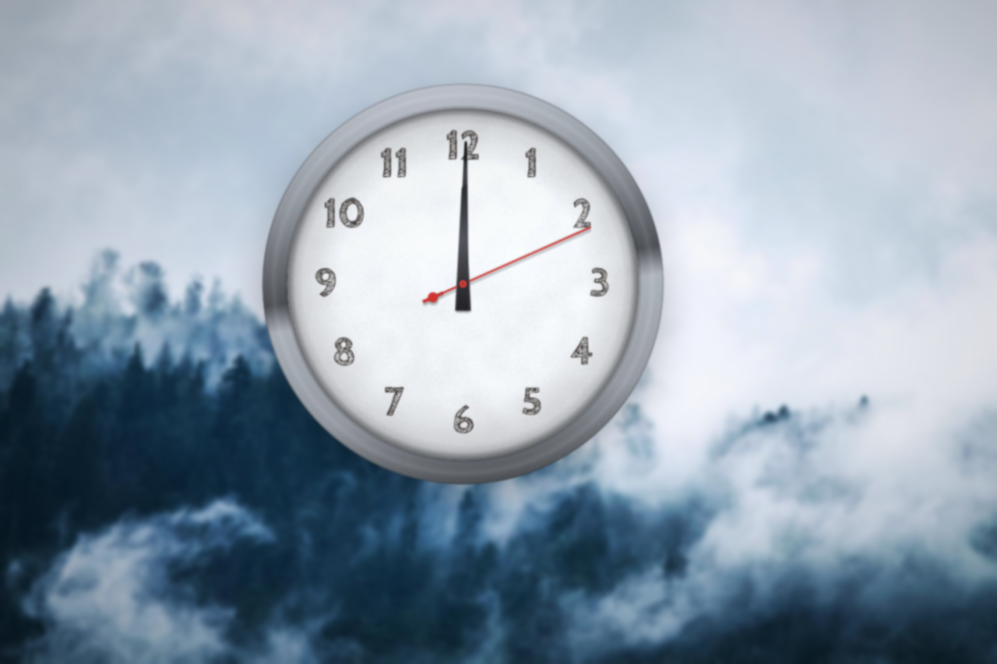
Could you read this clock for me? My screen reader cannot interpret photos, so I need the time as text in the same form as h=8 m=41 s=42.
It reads h=12 m=0 s=11
